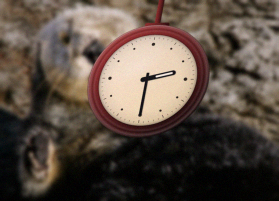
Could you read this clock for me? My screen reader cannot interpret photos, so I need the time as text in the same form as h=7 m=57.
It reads h=2 m=30
